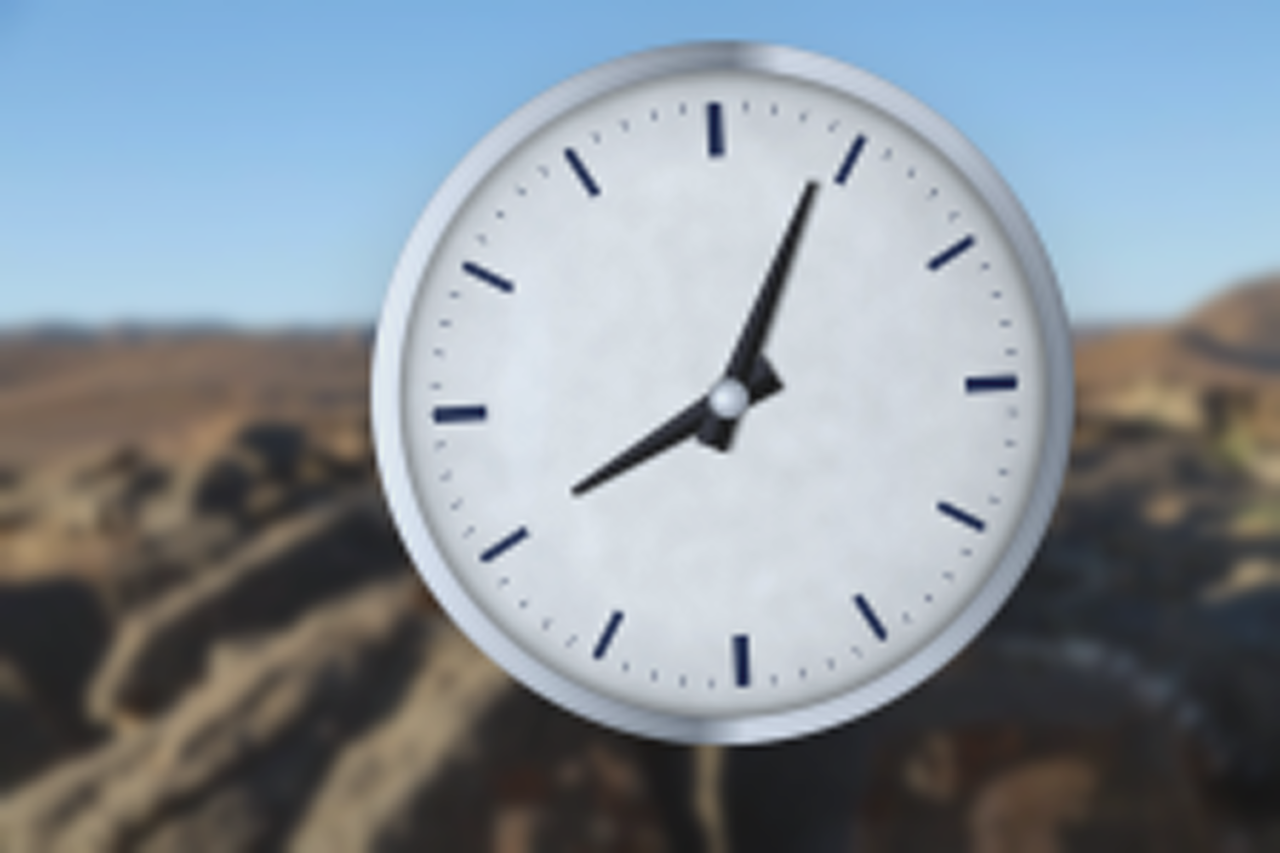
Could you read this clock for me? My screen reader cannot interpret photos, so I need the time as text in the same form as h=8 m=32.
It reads h=8 m=4
